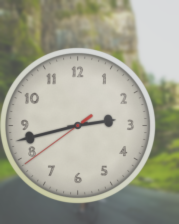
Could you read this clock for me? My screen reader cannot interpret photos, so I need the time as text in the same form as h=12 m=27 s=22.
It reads h=2 m=42 s=39
